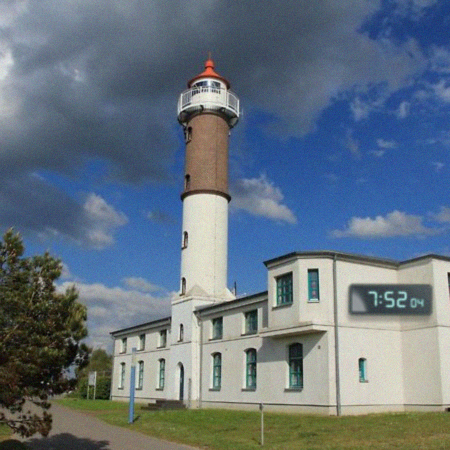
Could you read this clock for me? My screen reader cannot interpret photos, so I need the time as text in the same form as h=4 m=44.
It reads h=7 m=52
